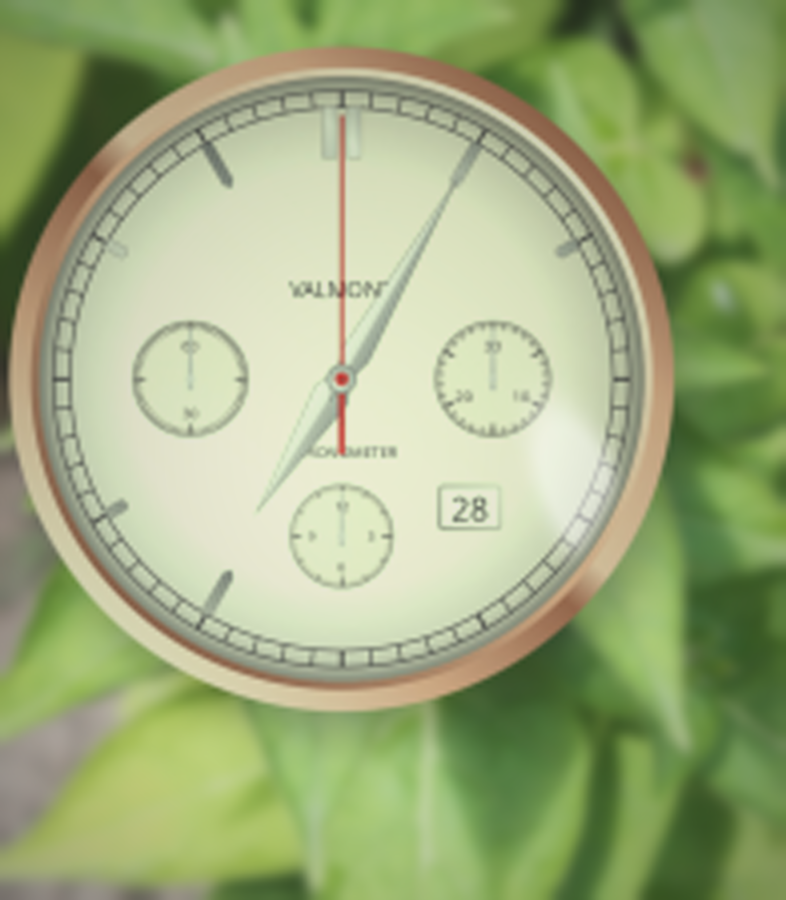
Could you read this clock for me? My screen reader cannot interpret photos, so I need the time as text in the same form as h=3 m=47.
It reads h=7 m=5
